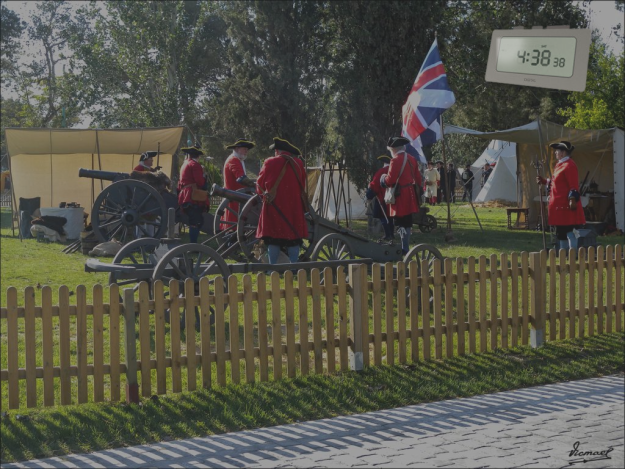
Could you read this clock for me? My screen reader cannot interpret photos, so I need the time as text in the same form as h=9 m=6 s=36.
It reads h=4 m=38 s=38
